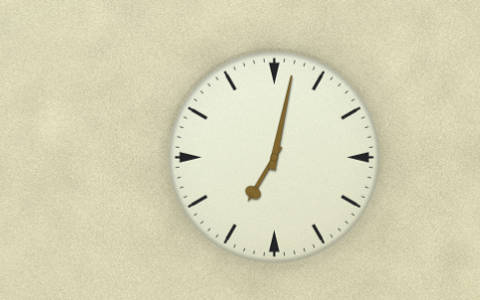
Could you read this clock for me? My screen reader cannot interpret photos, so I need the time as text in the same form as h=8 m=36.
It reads h=7 m=2
